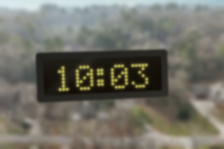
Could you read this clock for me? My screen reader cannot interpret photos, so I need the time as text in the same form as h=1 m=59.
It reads h=10 m=3
